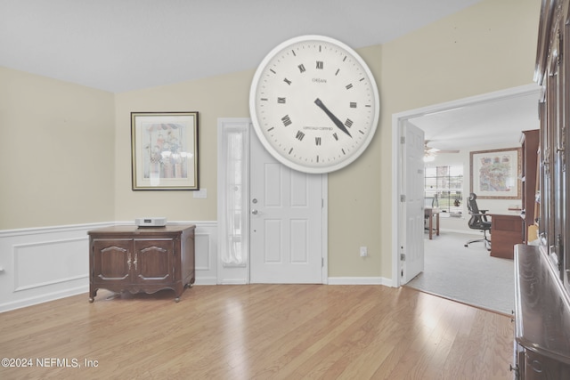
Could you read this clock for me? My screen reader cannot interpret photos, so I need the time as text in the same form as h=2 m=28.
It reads h=4 m=22
